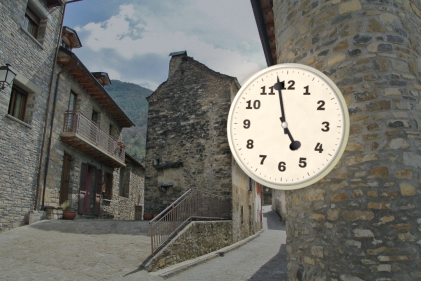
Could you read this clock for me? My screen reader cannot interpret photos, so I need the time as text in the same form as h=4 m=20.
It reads h=4 m=58
